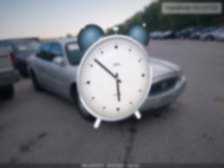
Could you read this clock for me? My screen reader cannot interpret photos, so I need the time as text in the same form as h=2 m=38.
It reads h=5 m=52
